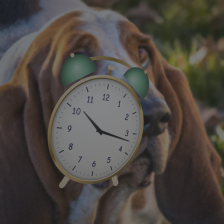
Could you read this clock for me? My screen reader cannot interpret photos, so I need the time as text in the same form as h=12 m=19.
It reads h=10 m=17
